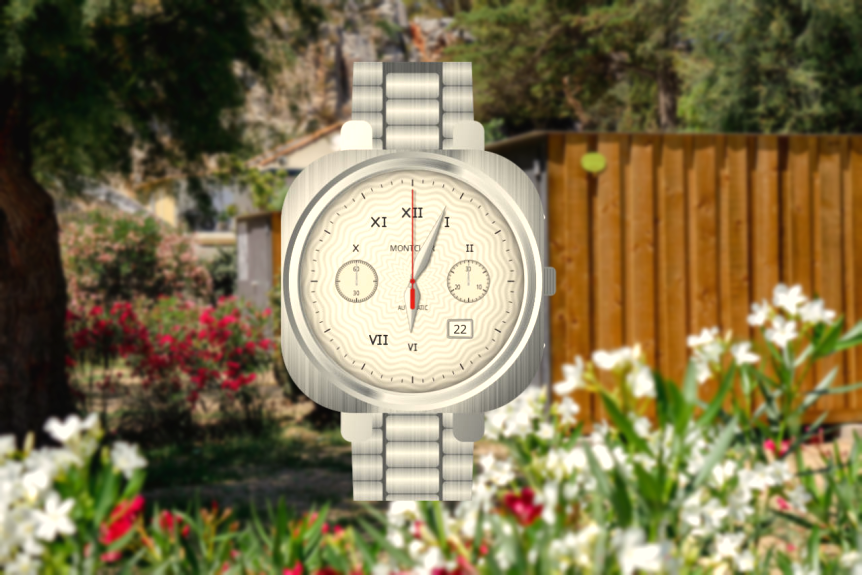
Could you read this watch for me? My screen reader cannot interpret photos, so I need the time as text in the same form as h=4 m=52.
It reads h=6 m=4
